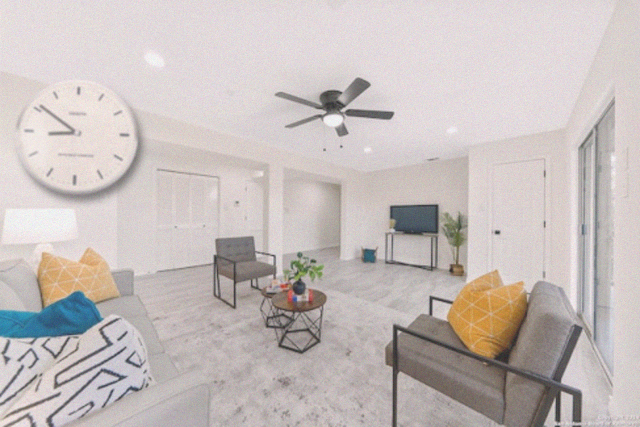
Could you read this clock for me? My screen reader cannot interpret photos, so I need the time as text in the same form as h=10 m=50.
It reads h=8 m=51
